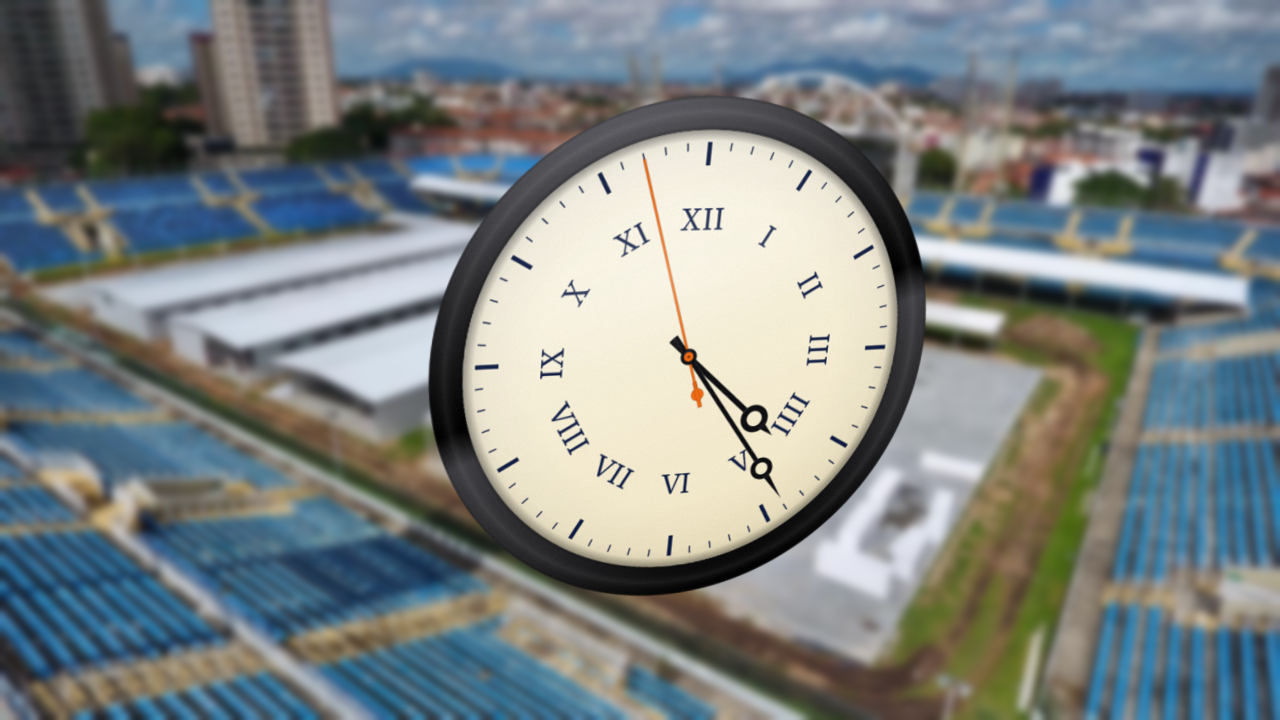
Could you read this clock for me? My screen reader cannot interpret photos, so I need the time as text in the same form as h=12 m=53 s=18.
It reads h=4 m=23 s=57
